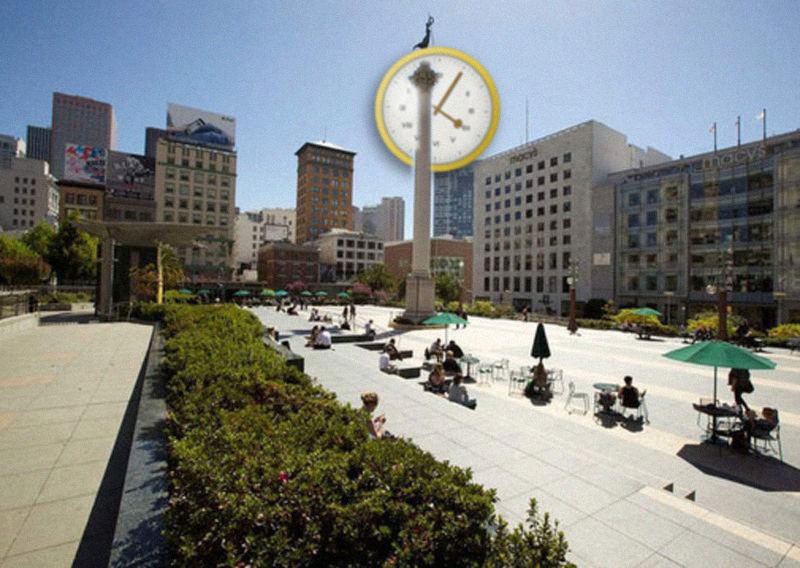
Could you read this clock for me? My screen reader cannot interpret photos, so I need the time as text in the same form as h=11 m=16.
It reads h=4 m=5
